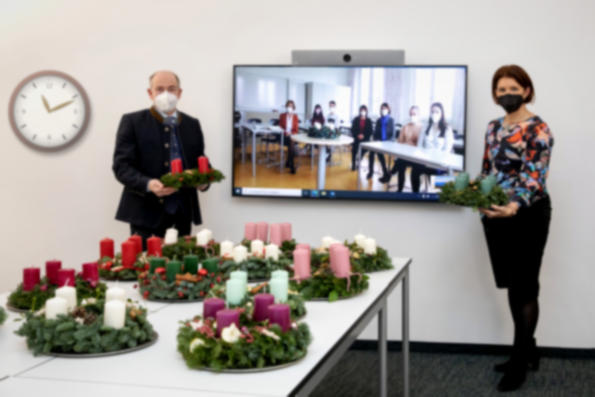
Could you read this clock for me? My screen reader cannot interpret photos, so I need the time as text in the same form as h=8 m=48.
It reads h=11 m=11
